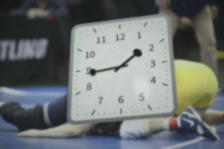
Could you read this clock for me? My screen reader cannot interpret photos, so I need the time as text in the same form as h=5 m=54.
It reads h=1 m=44
